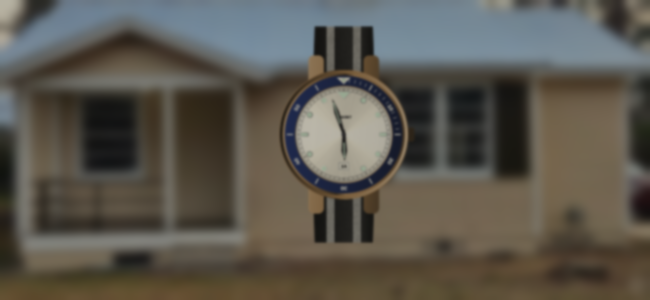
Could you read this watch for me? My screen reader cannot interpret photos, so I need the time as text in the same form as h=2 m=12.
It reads h=5 m=57
